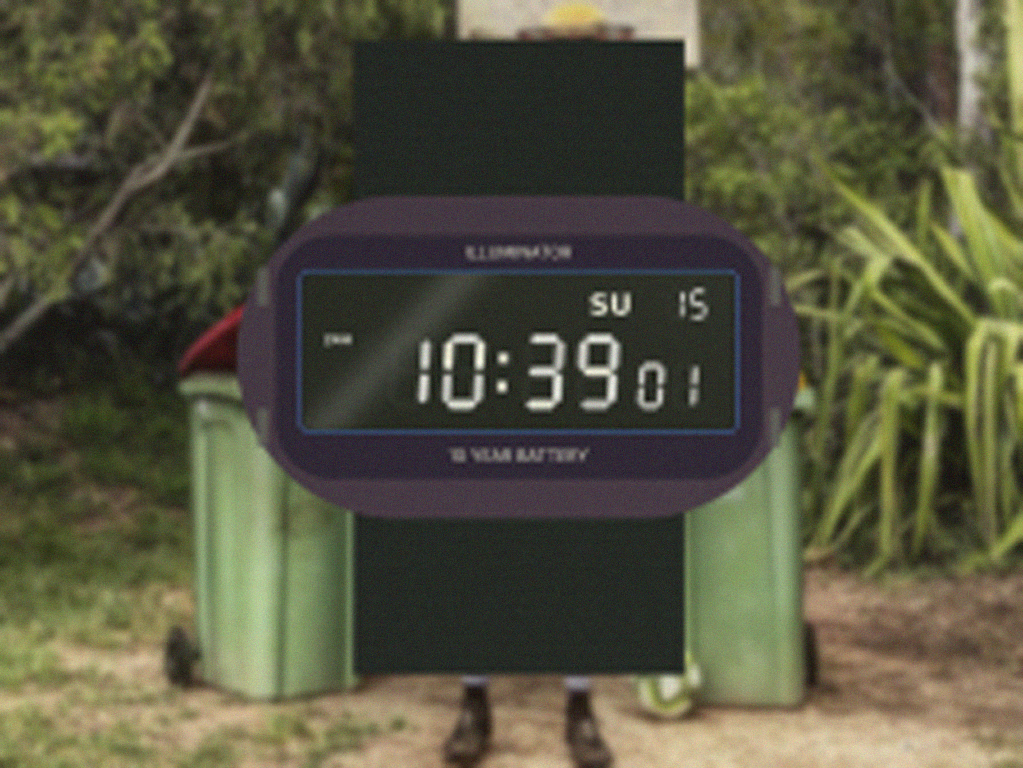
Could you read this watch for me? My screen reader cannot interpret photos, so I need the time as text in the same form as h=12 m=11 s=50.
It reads h=10 m=39 s=1
